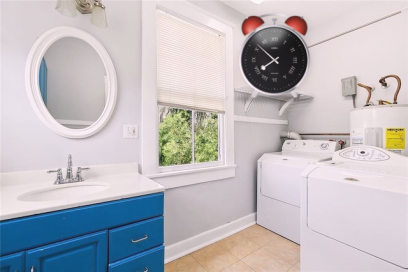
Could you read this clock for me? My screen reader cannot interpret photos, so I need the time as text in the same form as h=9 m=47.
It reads h=7 m=52
